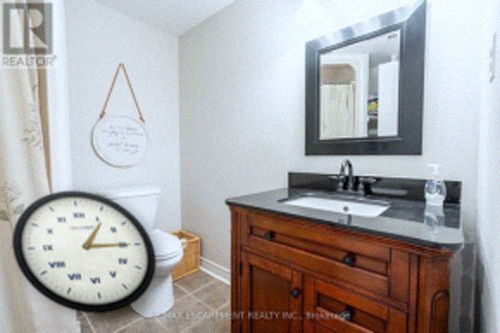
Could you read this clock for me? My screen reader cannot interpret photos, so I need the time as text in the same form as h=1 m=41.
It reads h=1 m=15
